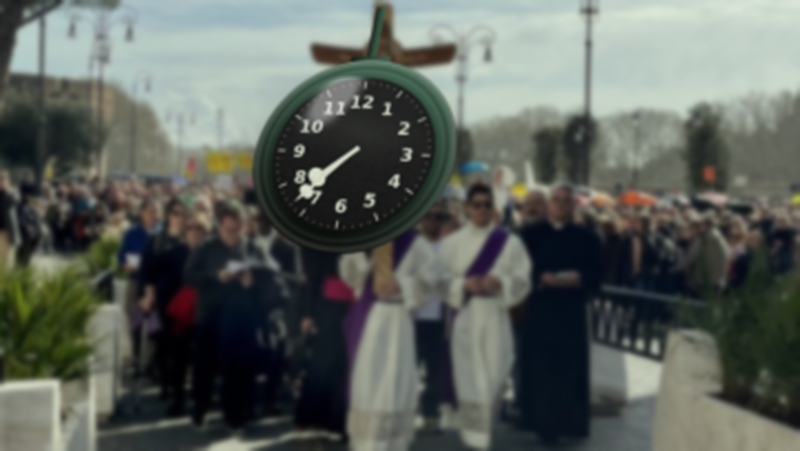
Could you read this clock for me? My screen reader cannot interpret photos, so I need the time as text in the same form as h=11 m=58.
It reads h=7 m=37
